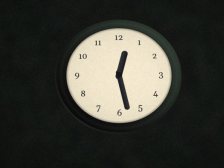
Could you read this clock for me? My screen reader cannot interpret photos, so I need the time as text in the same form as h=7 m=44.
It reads h=12 m=28
